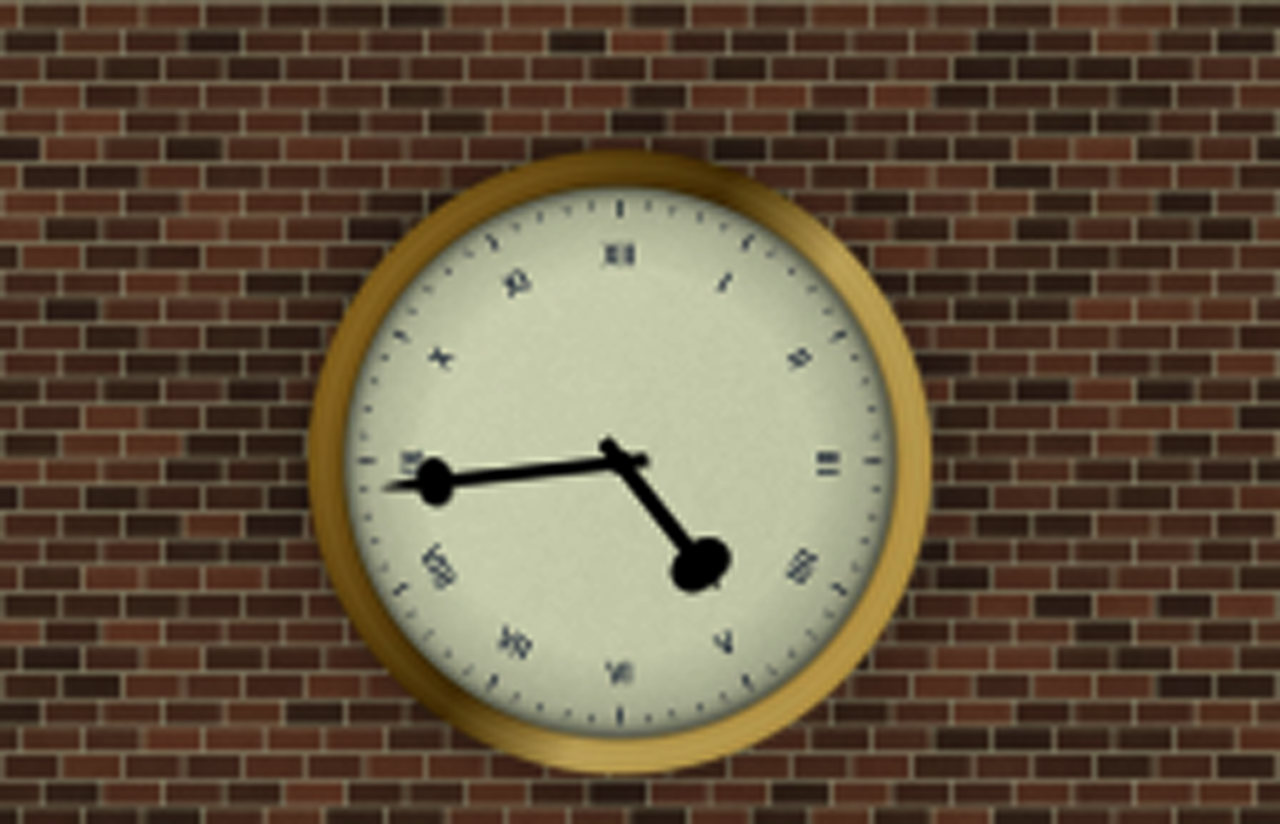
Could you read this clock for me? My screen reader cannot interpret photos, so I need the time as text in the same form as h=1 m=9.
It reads h=4 m=44
